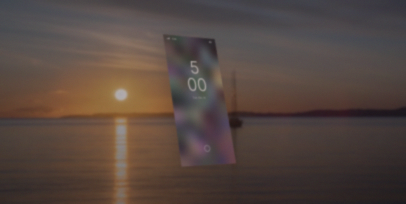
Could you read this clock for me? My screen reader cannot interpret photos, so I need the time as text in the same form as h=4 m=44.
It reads h=5 m=0
